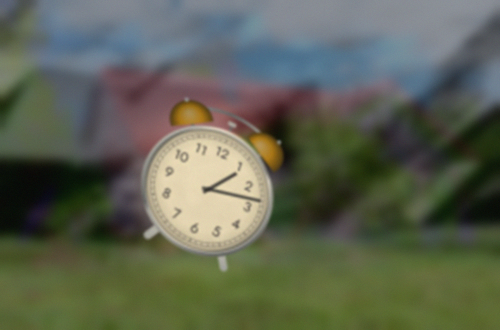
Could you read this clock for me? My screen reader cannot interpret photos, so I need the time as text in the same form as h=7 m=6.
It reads h=1 m=13
